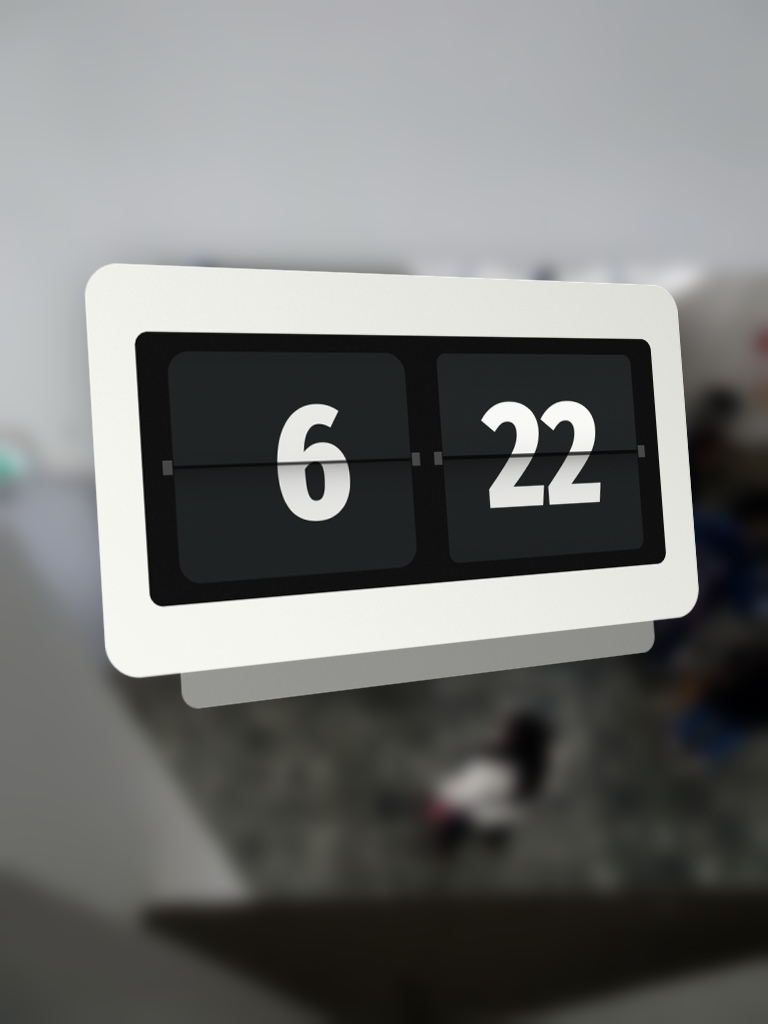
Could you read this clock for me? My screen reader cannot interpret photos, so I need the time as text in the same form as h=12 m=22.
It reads h=6 m=22
